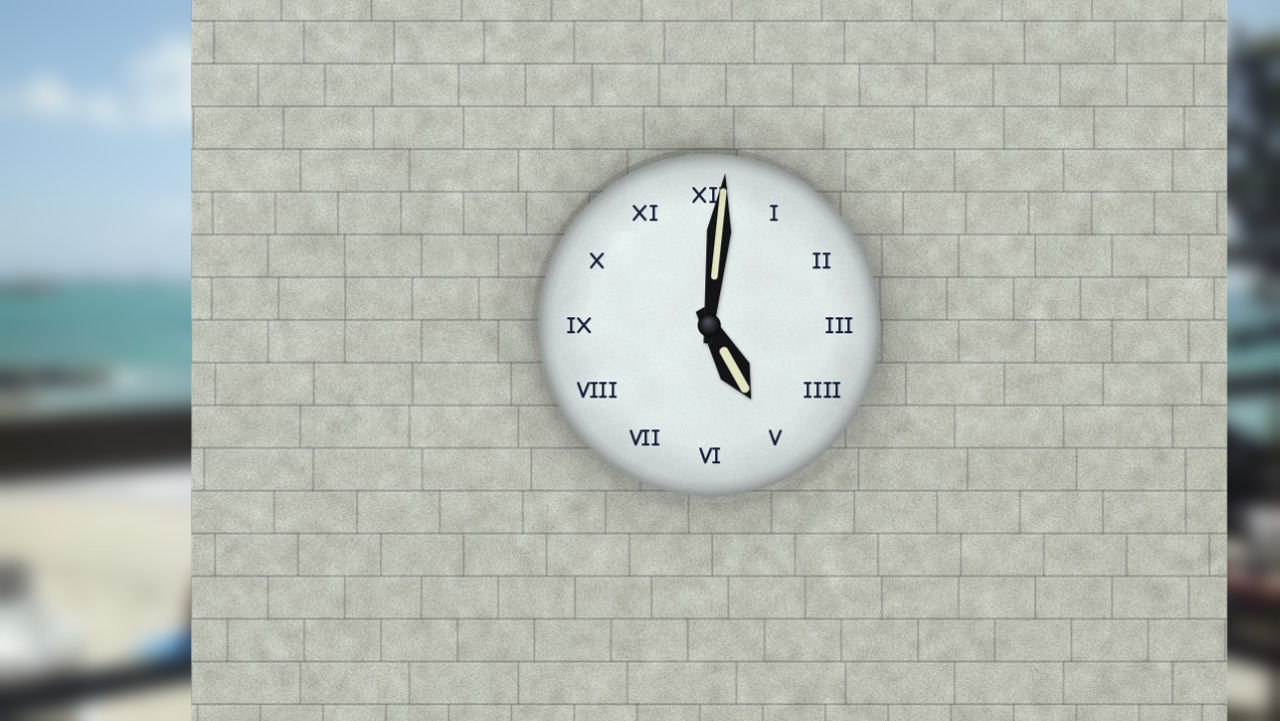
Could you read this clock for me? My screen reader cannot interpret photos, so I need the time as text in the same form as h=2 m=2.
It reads h=5 m=1
